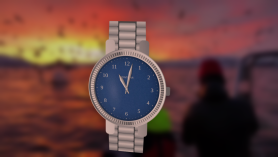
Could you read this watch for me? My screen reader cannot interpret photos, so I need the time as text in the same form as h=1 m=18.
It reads h=11 m=2
